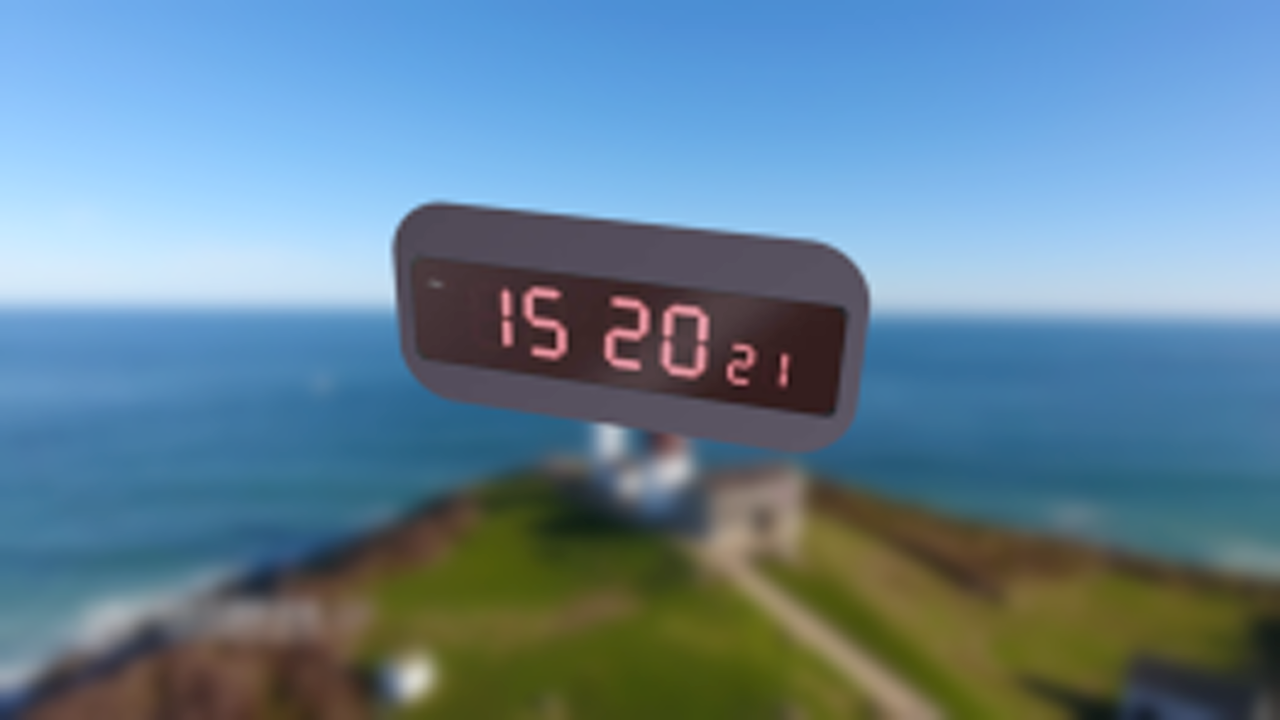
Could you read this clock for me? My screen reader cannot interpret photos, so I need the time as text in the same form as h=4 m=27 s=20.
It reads h=15 m=20 s=21
